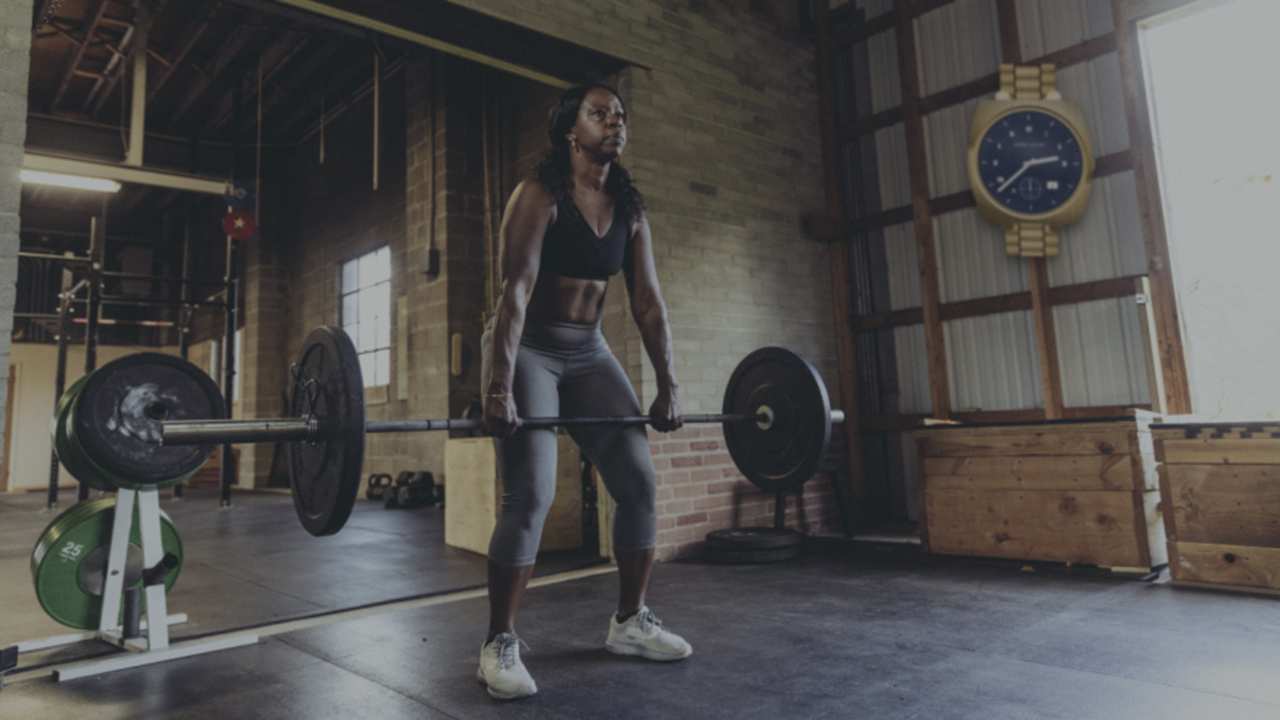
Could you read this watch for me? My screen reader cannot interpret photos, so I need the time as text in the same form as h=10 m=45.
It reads h=2 m=38
